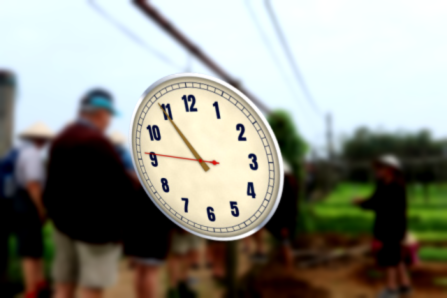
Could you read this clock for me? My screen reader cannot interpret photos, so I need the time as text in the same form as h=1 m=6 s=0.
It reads h=10 m=54 s=46
